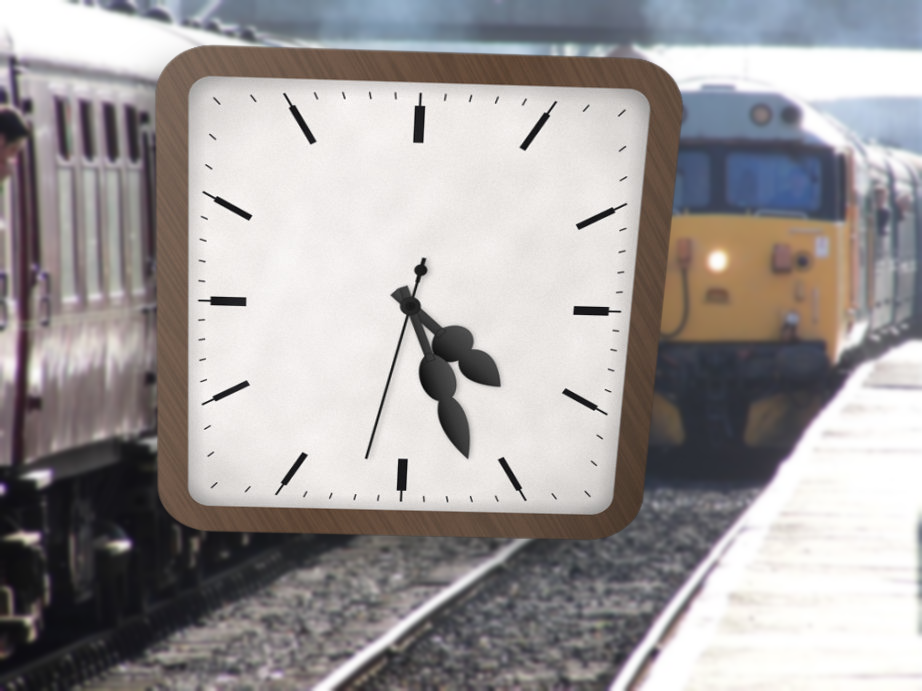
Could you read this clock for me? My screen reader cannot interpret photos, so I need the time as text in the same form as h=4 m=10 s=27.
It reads h=4 m=26 s=32
